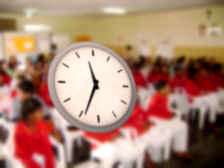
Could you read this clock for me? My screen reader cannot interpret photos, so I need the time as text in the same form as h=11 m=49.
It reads h=11 m=34
